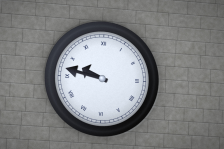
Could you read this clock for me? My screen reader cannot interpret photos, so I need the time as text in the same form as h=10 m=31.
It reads h=9 m=47
